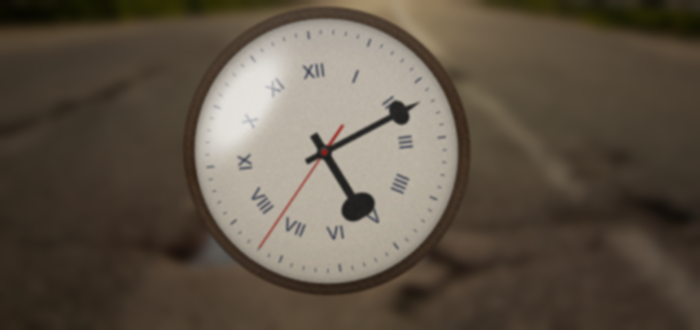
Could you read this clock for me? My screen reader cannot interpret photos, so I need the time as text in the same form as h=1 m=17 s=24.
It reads h=5 m=11 s=37
